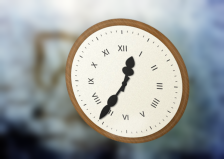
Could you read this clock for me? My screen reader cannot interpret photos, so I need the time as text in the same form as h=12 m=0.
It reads h=12 m=36
